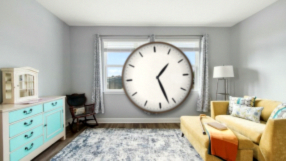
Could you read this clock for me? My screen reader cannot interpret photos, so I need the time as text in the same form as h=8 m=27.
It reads h=1 m=27
